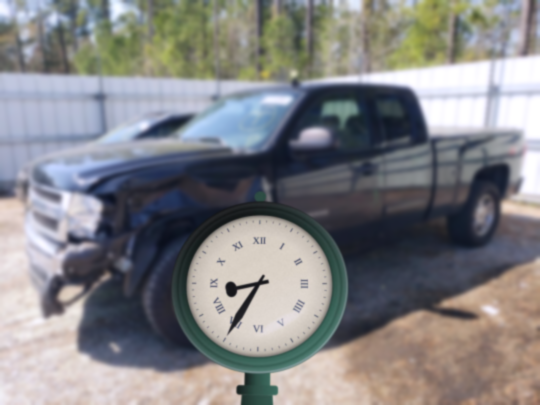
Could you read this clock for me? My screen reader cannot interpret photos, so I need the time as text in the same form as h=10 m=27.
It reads h=8 m=35
